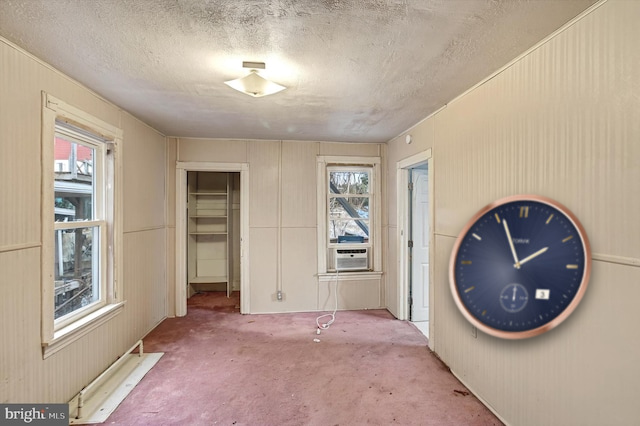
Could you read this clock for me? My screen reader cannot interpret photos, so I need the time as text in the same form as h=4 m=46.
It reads h=1 m=56
